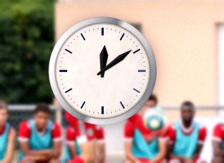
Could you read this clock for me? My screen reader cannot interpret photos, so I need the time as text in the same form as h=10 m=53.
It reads h=12 m=9
